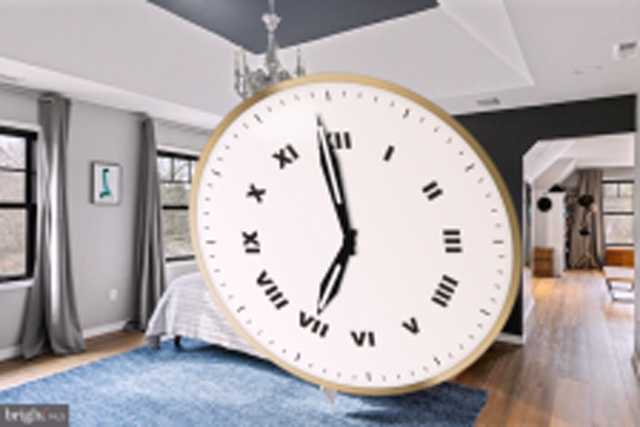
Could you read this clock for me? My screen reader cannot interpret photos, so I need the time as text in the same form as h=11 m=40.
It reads h=6 m=59
